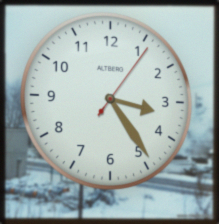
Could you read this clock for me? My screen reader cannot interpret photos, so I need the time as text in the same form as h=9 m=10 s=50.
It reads h=3 m=24 s=6
